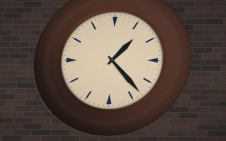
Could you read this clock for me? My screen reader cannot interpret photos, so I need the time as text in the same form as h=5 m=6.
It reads h=1 m=23
